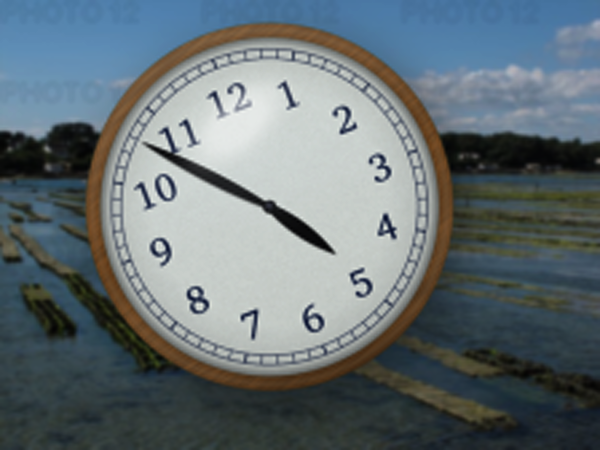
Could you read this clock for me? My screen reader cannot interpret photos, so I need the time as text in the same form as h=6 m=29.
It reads h=4 m=53
